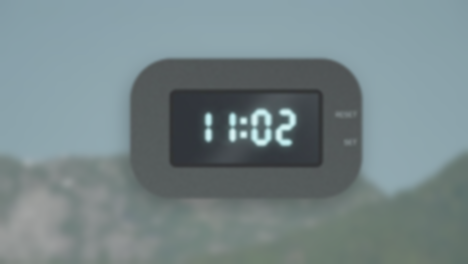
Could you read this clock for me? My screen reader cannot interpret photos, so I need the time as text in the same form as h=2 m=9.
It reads h=11 m=2
